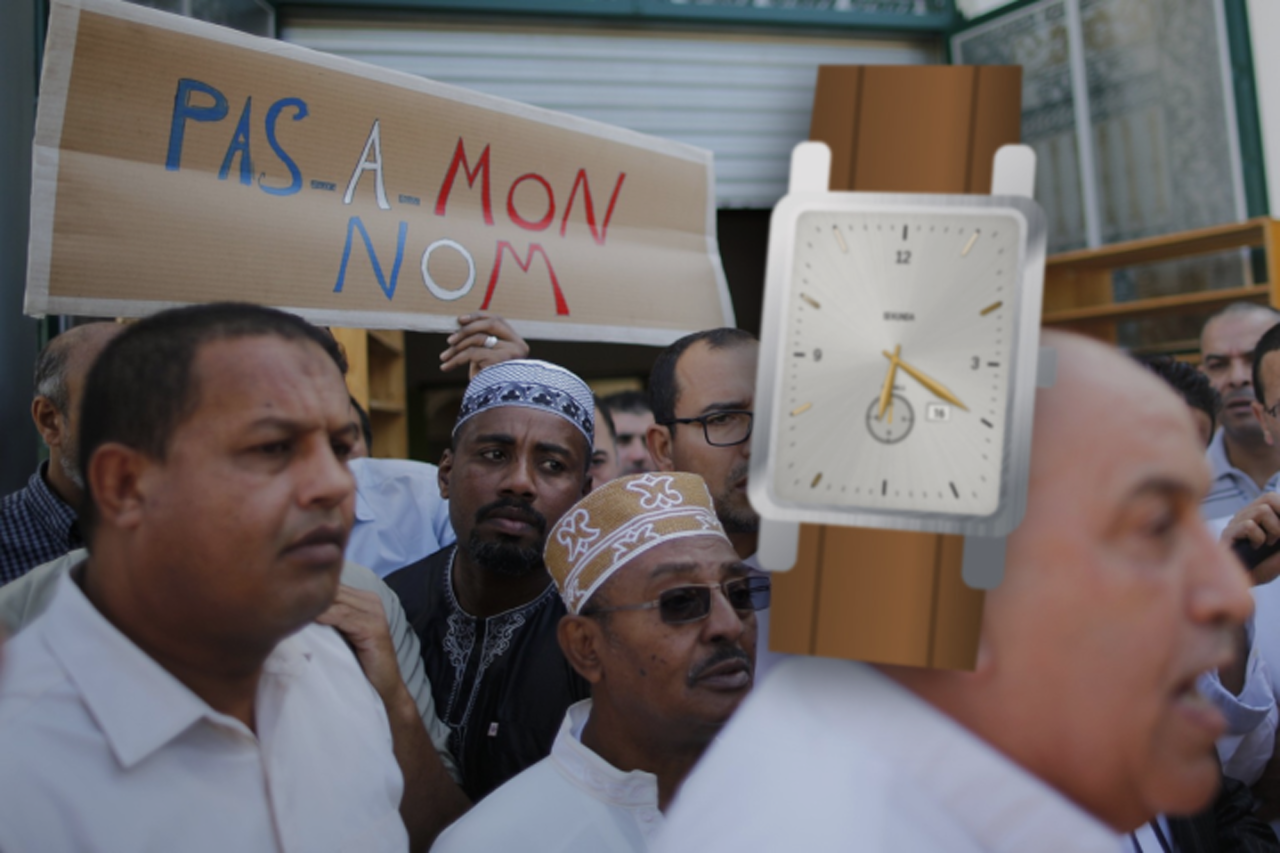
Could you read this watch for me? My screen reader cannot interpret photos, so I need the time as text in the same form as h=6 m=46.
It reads h=6 m=20
